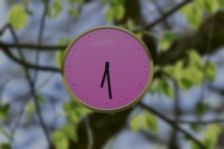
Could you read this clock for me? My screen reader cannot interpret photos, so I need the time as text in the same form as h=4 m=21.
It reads h=6 m=29
